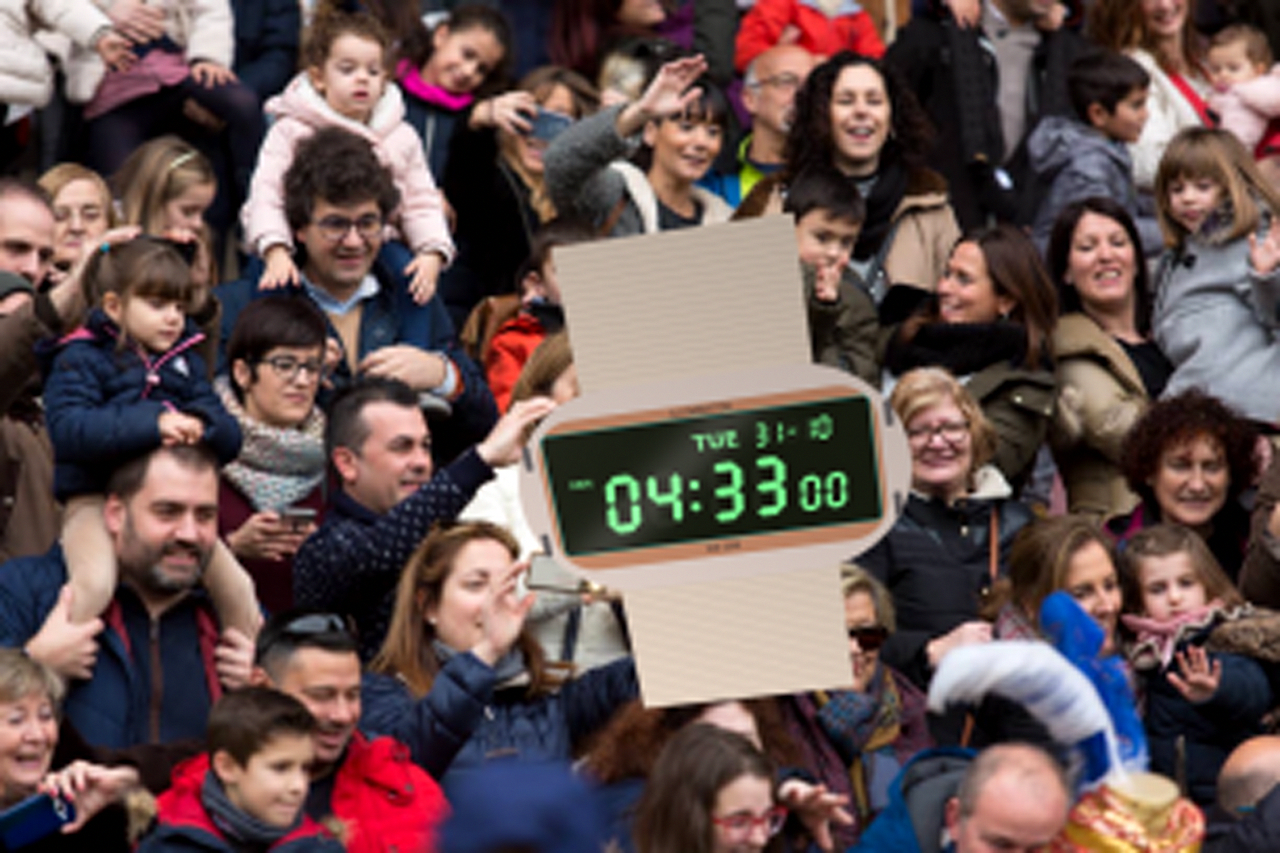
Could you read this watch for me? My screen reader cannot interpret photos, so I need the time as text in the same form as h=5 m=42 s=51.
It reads h=4 m=33 s=0
